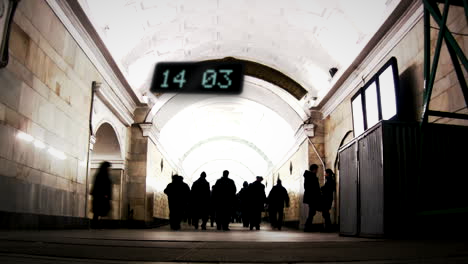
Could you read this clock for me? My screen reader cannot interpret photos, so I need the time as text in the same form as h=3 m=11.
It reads h=14 m=3
